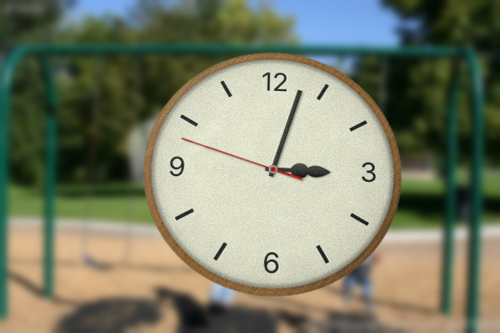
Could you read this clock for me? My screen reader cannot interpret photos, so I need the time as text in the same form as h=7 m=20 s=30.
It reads h=3 m=2 s=48
